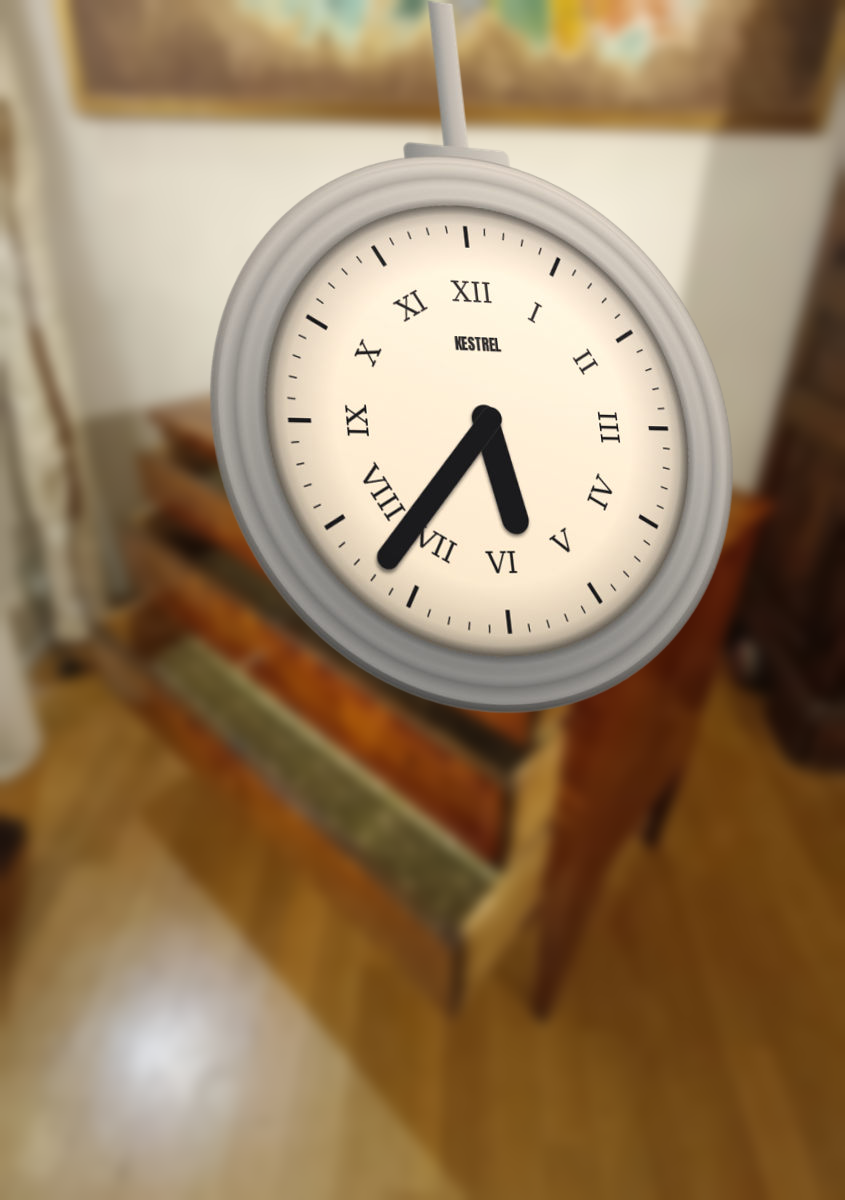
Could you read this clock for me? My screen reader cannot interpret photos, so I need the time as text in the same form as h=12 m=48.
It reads h=5 m=37
